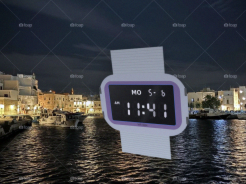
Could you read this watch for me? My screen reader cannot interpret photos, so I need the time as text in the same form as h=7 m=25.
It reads h=11 m=41
